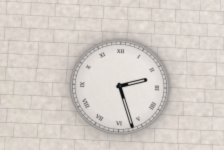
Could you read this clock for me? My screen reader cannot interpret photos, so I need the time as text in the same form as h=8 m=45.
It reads h=2 m=27
